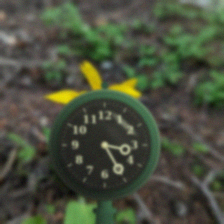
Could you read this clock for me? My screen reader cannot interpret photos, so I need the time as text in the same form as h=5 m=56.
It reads h=3 m=25
